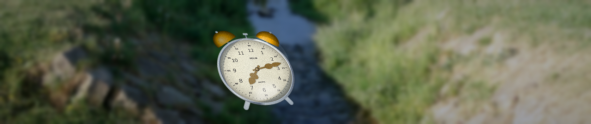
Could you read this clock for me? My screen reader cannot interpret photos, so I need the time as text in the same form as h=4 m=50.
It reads h=7 m=13
